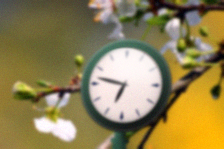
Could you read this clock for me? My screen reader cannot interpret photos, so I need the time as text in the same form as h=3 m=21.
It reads h=6 m=47
